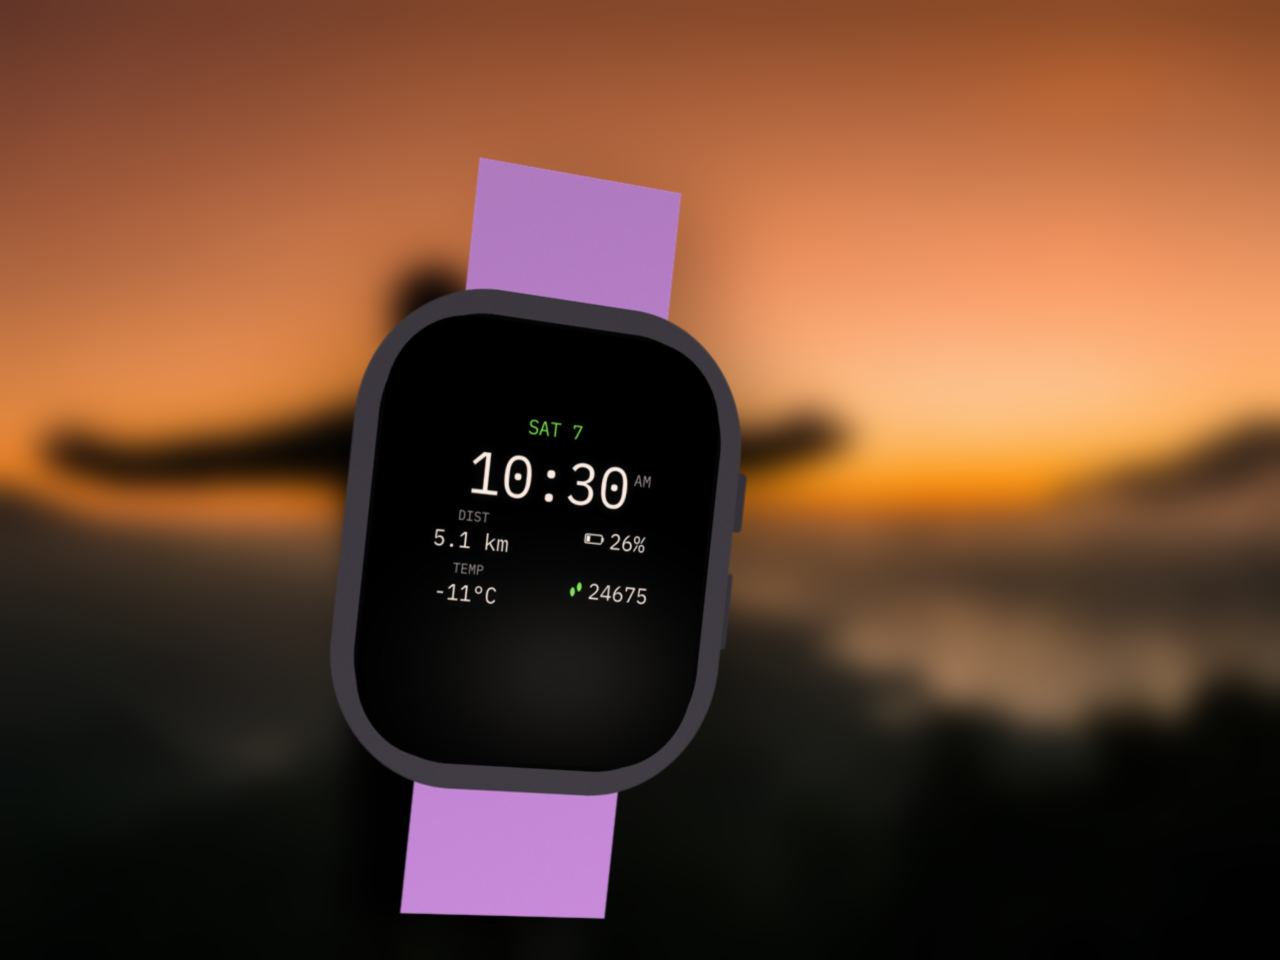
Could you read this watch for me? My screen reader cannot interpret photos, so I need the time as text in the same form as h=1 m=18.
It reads h=10 m=30
